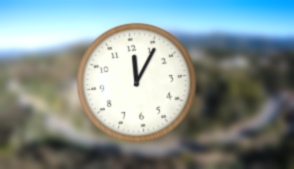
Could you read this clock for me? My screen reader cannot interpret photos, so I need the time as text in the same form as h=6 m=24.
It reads h=12 m=6
